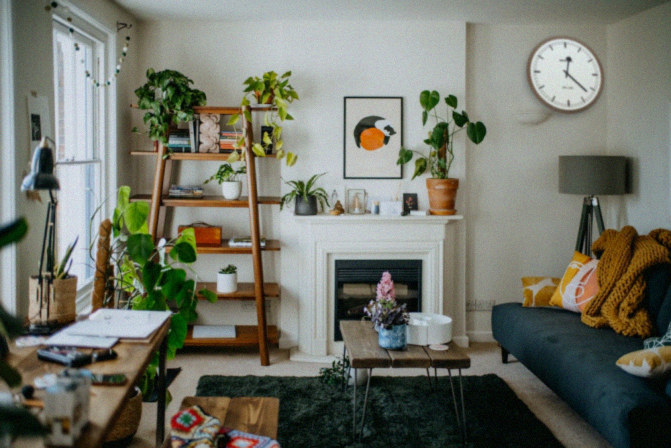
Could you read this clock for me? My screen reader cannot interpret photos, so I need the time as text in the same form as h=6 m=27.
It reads h=12 m=22
